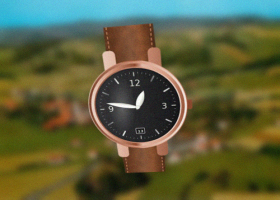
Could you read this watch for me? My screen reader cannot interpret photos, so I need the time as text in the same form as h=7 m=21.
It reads h=12 m=47
